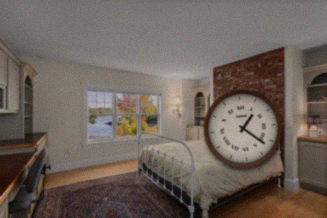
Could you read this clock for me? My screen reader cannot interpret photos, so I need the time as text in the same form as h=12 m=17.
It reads h=1 m=22
